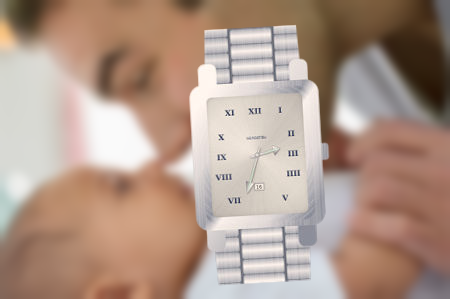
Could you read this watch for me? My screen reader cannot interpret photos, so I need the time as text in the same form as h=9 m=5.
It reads h=2 m=33
